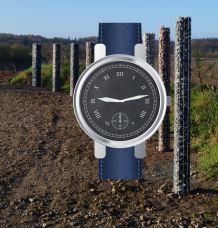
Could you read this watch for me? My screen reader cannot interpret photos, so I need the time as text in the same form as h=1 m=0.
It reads h=9 m=13
